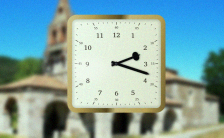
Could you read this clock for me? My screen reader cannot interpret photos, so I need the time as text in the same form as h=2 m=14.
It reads h=2 m=18
